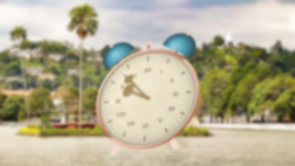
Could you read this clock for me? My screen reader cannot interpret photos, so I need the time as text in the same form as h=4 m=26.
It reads h=9 m=53
